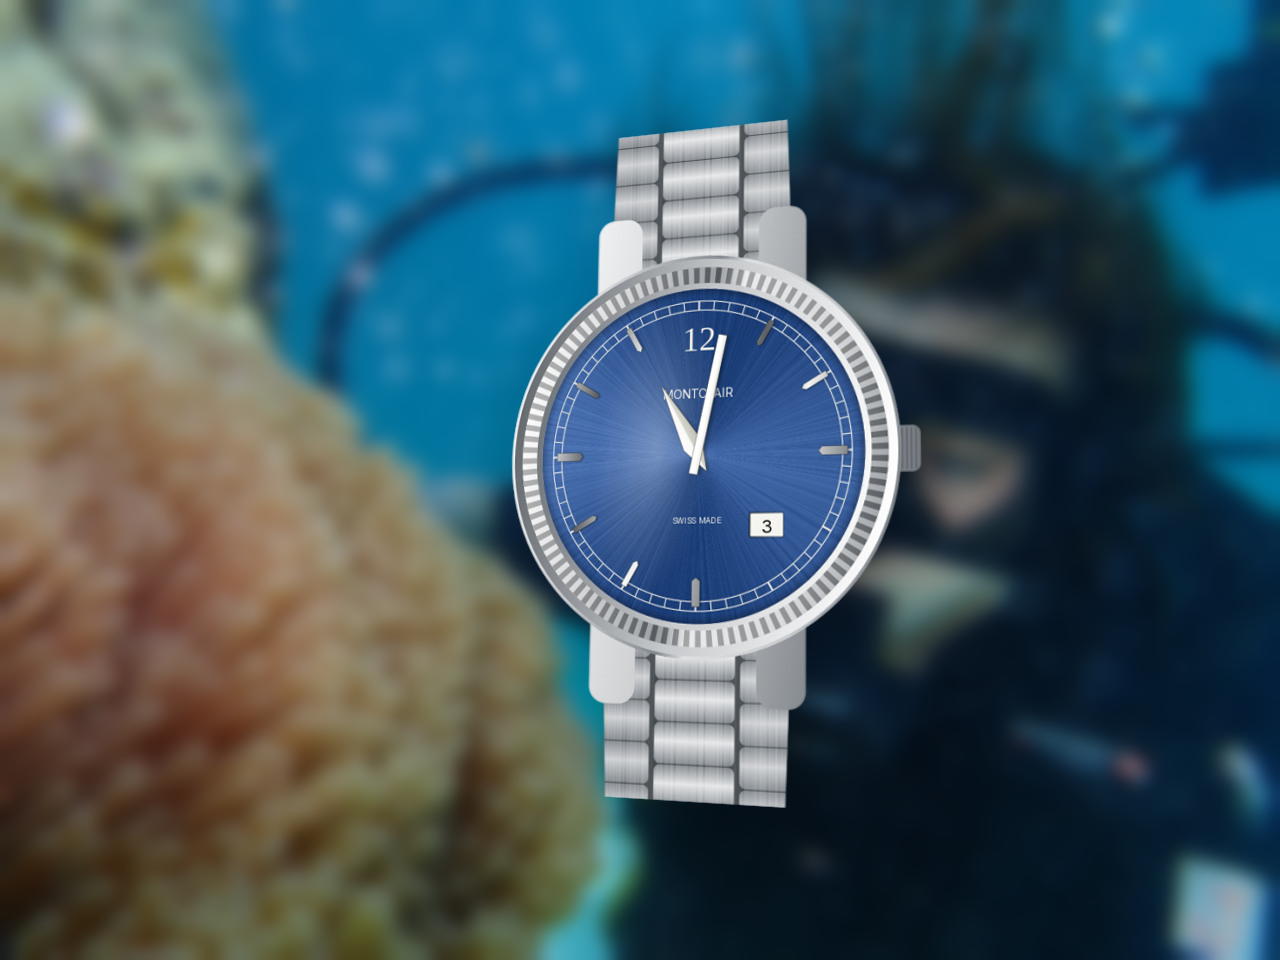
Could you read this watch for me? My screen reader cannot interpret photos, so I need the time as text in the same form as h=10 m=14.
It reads h=11 m=2
